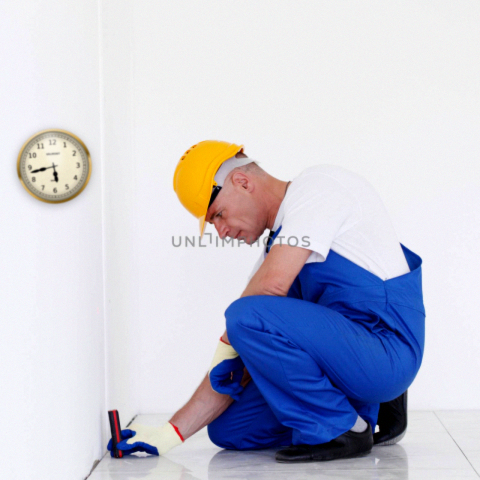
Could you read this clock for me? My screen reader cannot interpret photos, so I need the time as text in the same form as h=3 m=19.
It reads h=5 m=43
